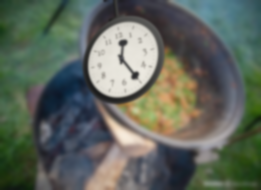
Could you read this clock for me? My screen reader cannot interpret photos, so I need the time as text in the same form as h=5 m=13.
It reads h=12 m=25
